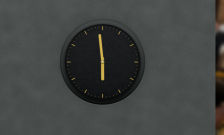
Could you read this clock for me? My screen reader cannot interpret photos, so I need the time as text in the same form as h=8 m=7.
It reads h=5 m=59
